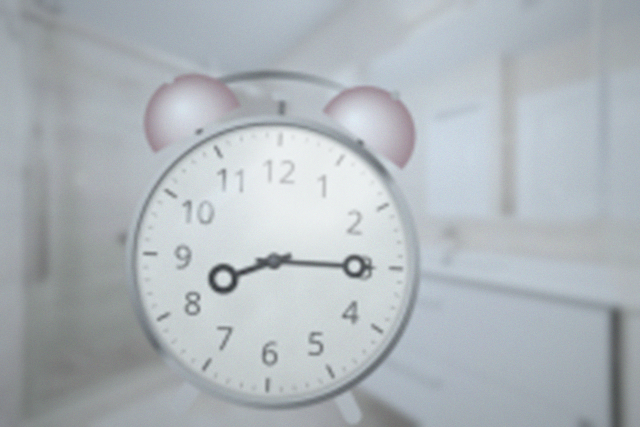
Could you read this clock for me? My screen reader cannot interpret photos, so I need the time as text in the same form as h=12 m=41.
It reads h=8 m=15
